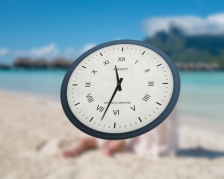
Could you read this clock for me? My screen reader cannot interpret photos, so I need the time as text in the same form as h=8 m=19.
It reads h=11 m=33
